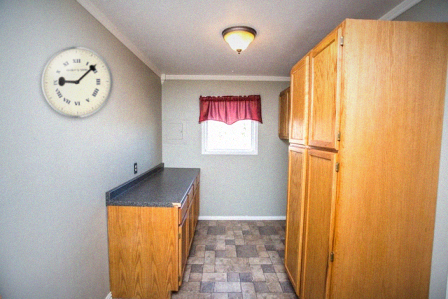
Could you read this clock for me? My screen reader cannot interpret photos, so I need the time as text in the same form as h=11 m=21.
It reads h=9 m=8
